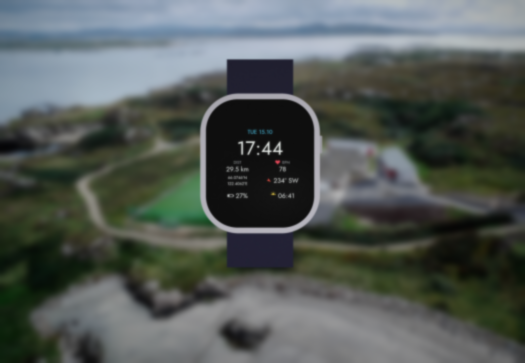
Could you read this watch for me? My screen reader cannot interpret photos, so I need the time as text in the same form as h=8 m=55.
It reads h=17 m=44
